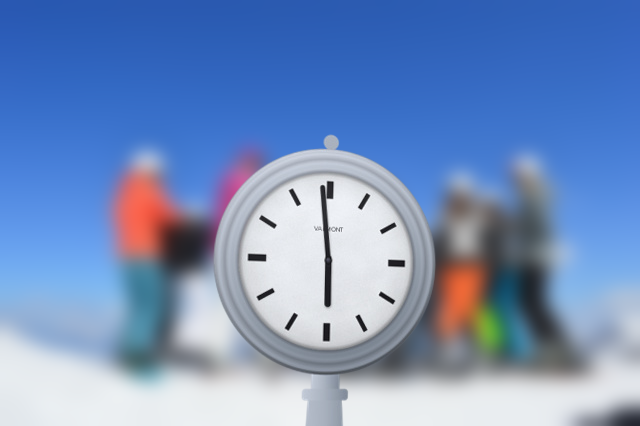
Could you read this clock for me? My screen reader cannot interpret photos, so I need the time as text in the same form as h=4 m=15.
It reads h=5 m=59
